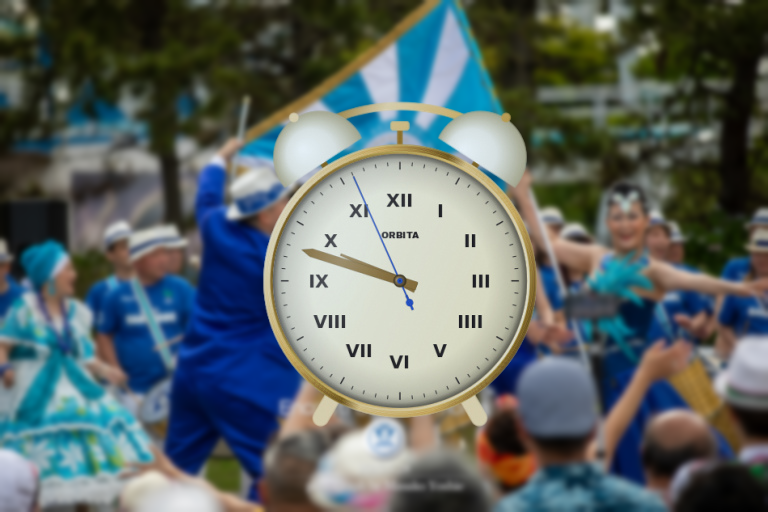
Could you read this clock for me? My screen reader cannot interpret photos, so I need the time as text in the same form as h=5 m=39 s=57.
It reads h=9 m=47 s=56
